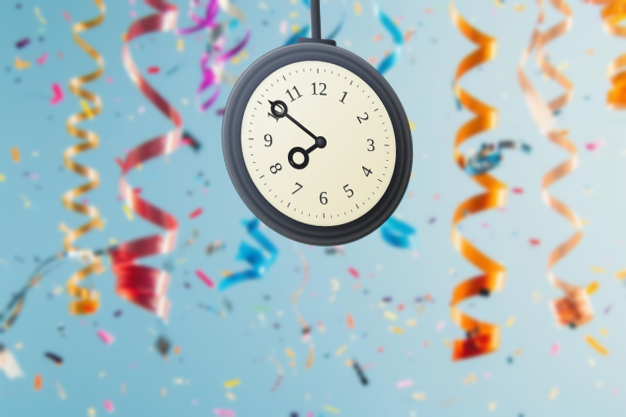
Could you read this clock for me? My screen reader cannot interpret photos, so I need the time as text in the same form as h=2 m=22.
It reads h=7 m=51
